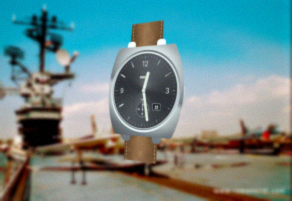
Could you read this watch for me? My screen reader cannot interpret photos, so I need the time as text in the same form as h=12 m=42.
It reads h=12 m=28
